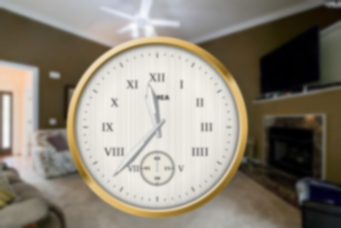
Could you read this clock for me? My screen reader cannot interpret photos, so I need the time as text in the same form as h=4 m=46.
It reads h=11 m=37
